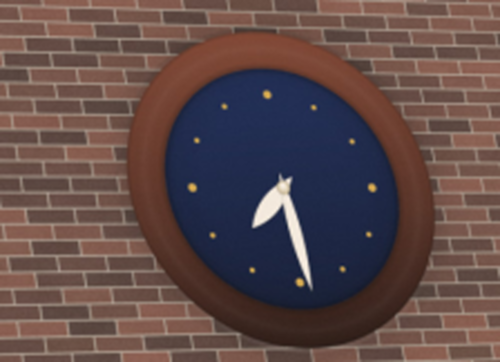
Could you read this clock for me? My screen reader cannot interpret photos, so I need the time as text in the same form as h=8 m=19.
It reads h=7 m=29
